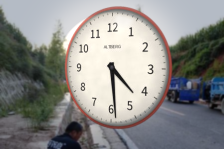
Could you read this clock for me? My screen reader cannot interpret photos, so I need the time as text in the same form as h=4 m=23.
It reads h=4 m=29
